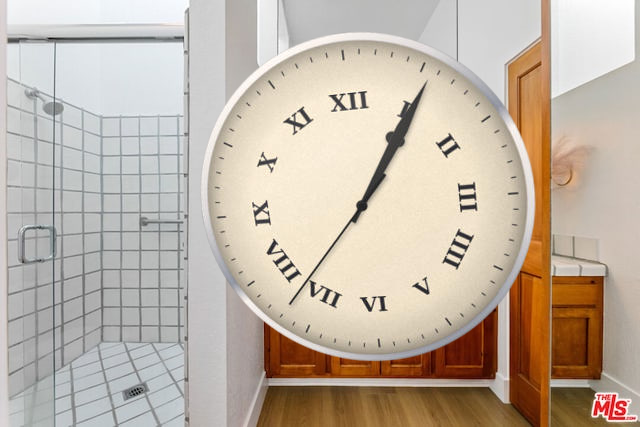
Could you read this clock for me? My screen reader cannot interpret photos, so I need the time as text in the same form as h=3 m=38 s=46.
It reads h=1 m=5 s=37
